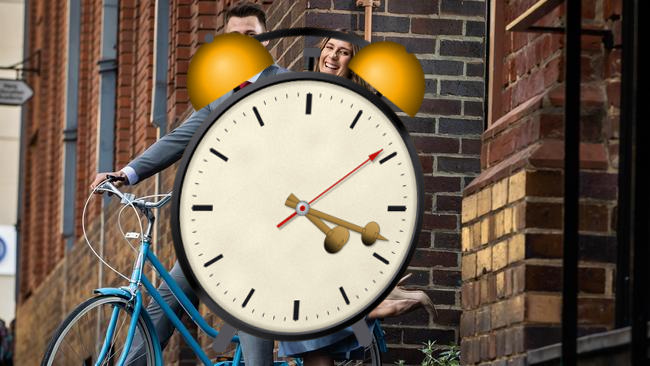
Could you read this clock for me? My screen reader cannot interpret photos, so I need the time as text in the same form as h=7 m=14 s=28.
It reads h=4 m=18 s=9
